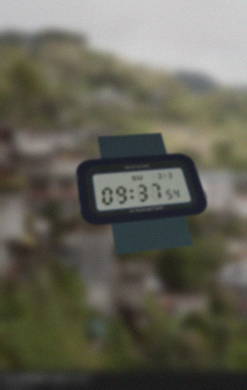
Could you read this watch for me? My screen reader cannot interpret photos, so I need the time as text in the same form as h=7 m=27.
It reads h=9 m=37
